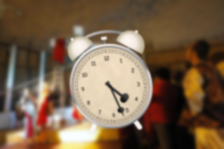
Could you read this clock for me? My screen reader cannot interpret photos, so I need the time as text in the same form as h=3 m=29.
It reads h=4 m=27
